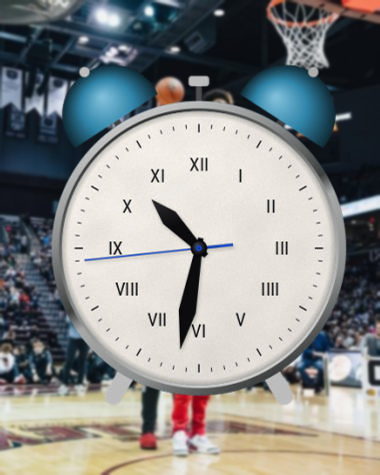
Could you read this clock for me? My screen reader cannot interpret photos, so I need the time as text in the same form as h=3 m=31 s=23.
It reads h=10 m=31 s=44
